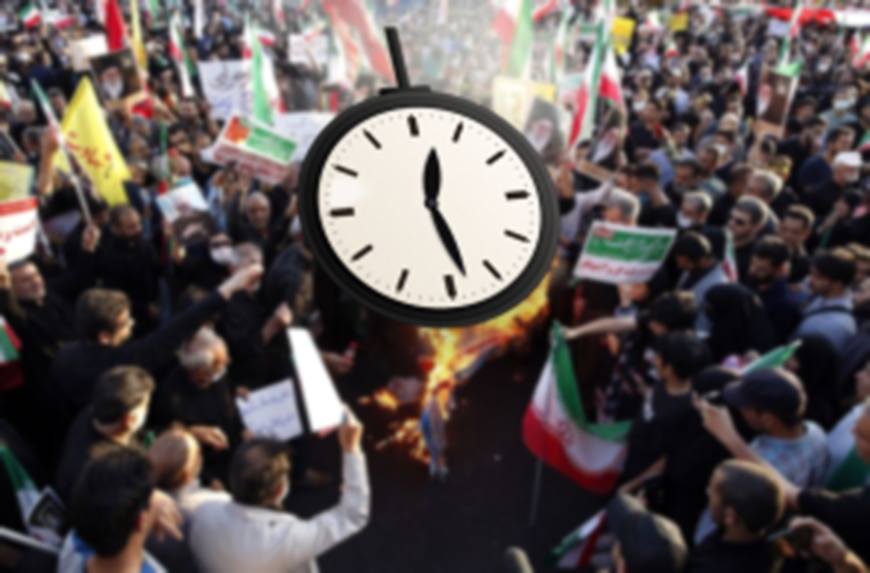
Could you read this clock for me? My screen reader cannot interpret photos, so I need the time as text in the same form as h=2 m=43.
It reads h=12 m=28
